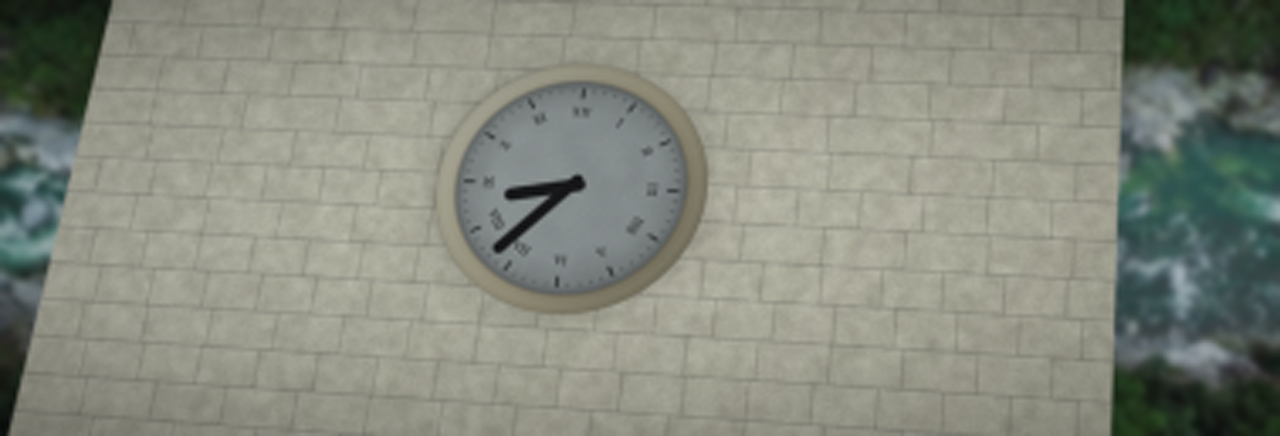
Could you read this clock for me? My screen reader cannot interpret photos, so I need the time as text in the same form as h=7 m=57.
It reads h=8 m=37
